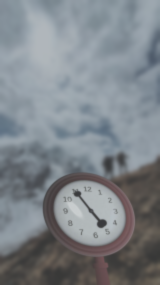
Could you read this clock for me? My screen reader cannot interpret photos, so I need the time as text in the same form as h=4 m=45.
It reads h=4 m=55
